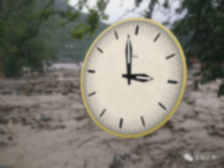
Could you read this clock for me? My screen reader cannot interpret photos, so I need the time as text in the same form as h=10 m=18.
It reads h=2 m=58
